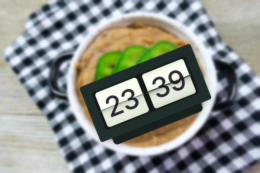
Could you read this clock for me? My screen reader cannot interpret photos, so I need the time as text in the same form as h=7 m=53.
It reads h=23 m=39
